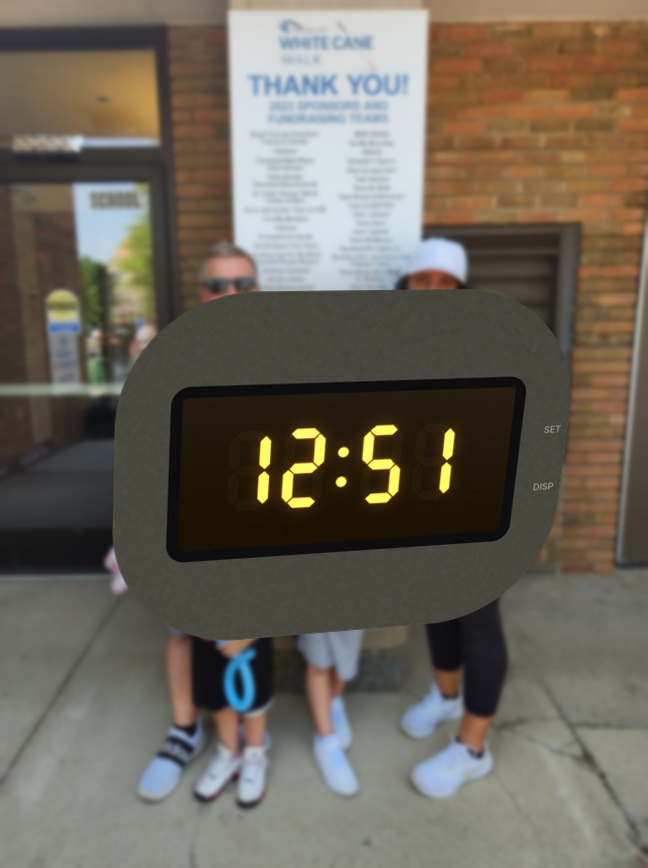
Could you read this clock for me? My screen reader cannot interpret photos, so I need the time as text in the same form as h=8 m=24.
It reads h=12 m=51
